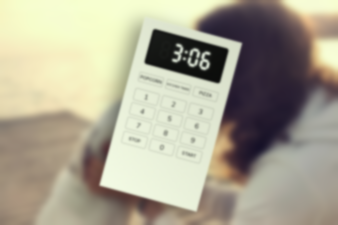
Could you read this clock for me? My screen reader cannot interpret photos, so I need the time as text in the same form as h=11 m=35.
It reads h=3 m=6
